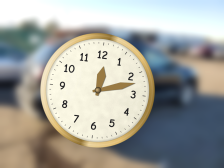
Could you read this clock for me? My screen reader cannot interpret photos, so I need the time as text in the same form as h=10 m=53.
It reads h=12 m=12
